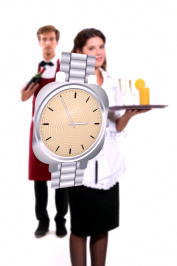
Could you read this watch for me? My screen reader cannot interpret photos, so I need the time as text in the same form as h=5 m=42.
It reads h=2 m=55
